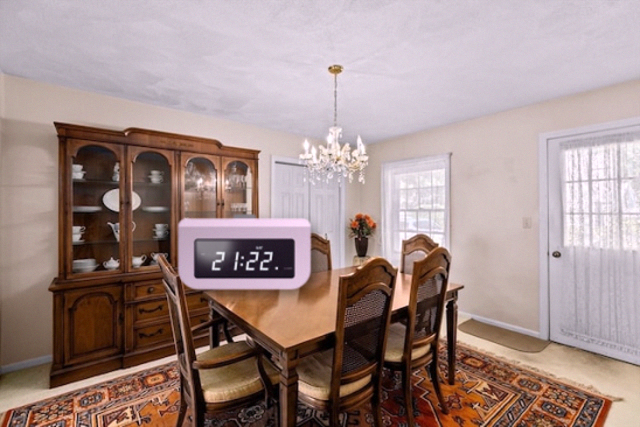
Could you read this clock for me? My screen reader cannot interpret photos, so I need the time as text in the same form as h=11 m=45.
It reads h=21 m=22
